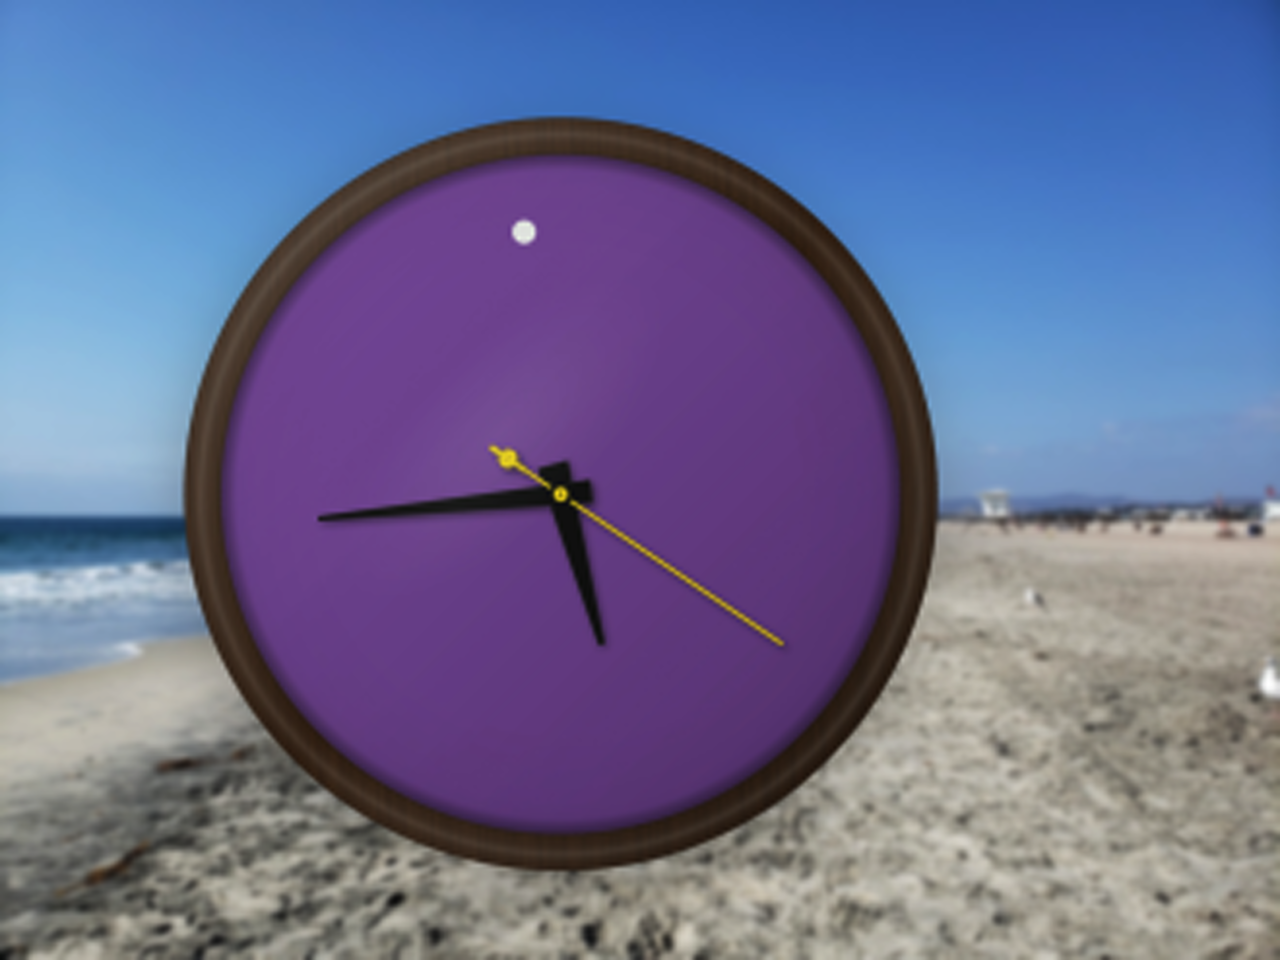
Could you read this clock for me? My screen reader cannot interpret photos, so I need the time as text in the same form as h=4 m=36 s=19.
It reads h=5 m=45 s=22
